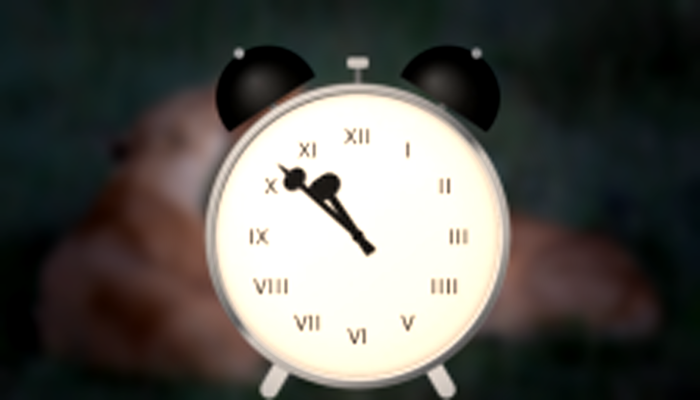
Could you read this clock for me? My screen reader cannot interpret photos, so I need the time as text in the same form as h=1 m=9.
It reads h=10 m=52
